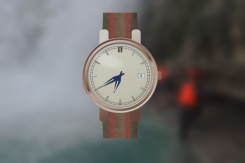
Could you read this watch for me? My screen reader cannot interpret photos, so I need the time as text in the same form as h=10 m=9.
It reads h=6 m=40
